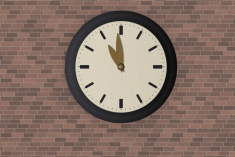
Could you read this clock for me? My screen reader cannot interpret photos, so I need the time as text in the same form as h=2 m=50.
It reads h=10 m=59
